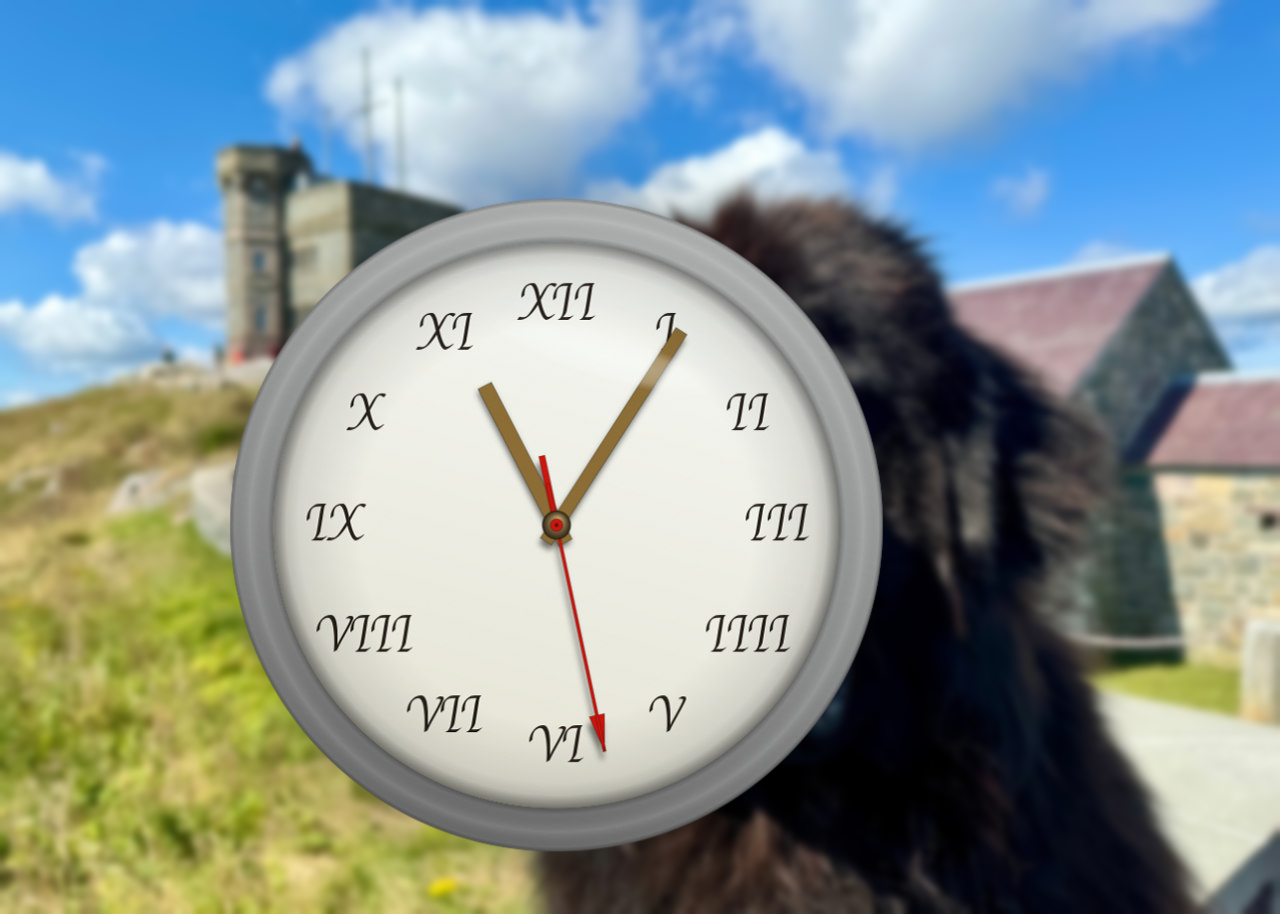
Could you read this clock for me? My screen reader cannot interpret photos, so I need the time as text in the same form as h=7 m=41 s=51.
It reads h=11 m=5 s=28
